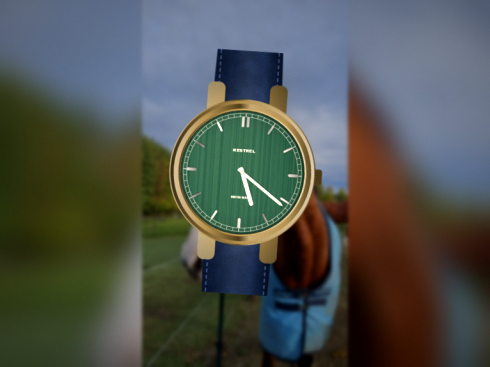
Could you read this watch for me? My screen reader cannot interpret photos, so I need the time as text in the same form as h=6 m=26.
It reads h=5 m=21
